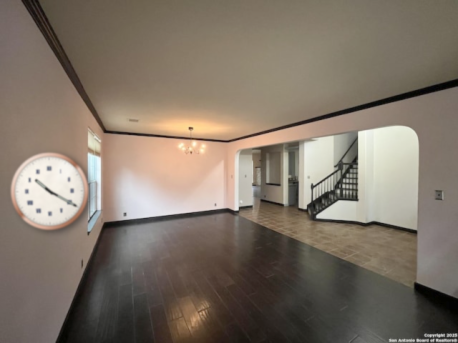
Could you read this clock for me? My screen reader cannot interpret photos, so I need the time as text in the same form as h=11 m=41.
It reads h=10 m=20
